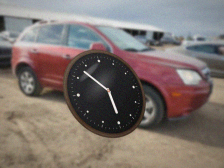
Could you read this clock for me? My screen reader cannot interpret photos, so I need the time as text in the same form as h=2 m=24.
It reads h=5 m=53
